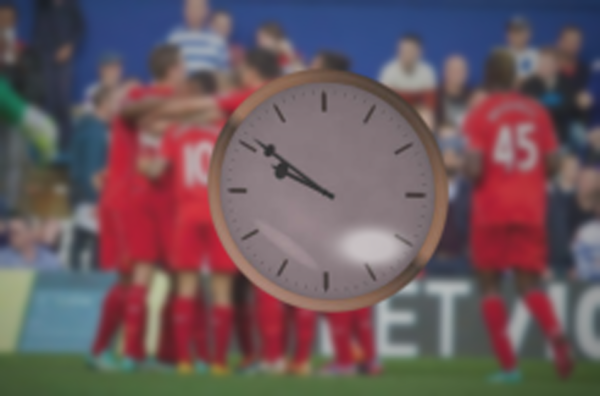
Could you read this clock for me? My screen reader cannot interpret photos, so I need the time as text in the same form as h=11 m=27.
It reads h=9 m=51
